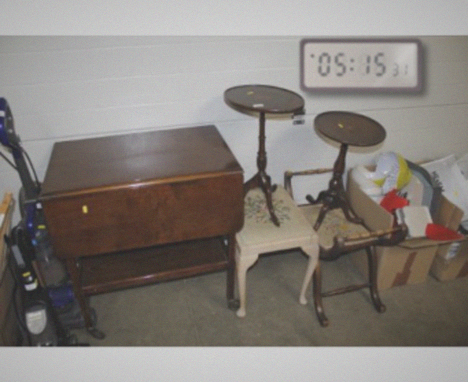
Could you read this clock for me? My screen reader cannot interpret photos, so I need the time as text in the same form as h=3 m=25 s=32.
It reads h=5 m=15 s=31
